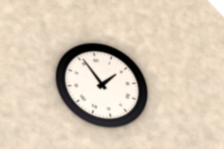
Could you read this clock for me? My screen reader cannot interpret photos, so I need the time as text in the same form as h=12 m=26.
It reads h=1 m=56
